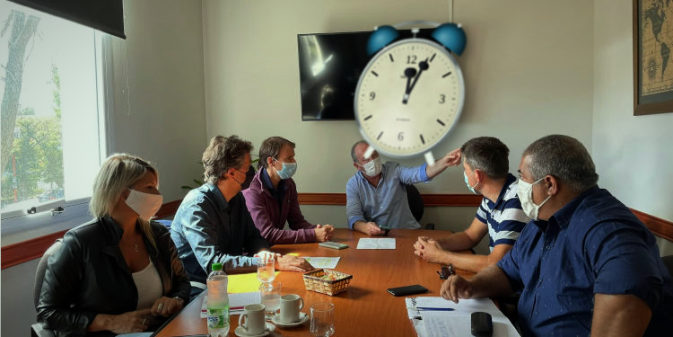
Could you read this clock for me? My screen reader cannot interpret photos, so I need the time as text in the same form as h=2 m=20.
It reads h=12 m=4
